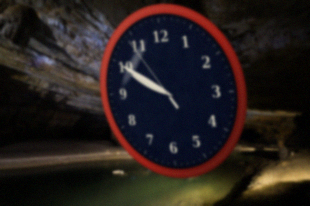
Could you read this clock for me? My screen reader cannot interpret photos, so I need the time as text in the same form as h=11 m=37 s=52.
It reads h=9 m=49 s=54
